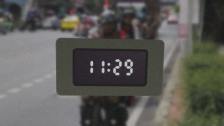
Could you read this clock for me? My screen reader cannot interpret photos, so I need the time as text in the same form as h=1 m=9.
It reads h=11 m=29
